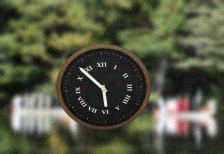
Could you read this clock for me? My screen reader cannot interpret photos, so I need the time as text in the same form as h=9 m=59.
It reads h=5 m=53
